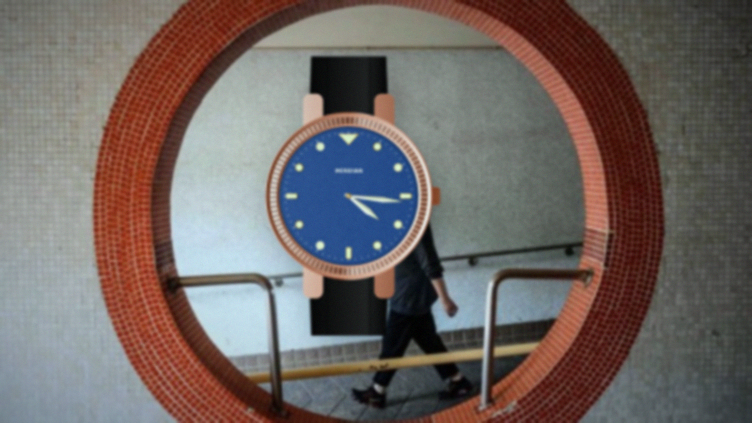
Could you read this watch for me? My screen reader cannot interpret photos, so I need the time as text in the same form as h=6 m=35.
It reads h=4 m=16
